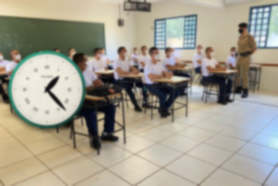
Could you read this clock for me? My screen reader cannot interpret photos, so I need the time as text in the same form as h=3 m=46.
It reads h=1 m=23
